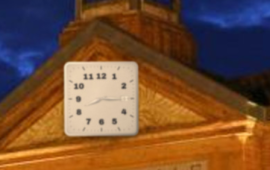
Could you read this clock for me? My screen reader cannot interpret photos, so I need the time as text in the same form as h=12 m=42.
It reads h=8 m=15
